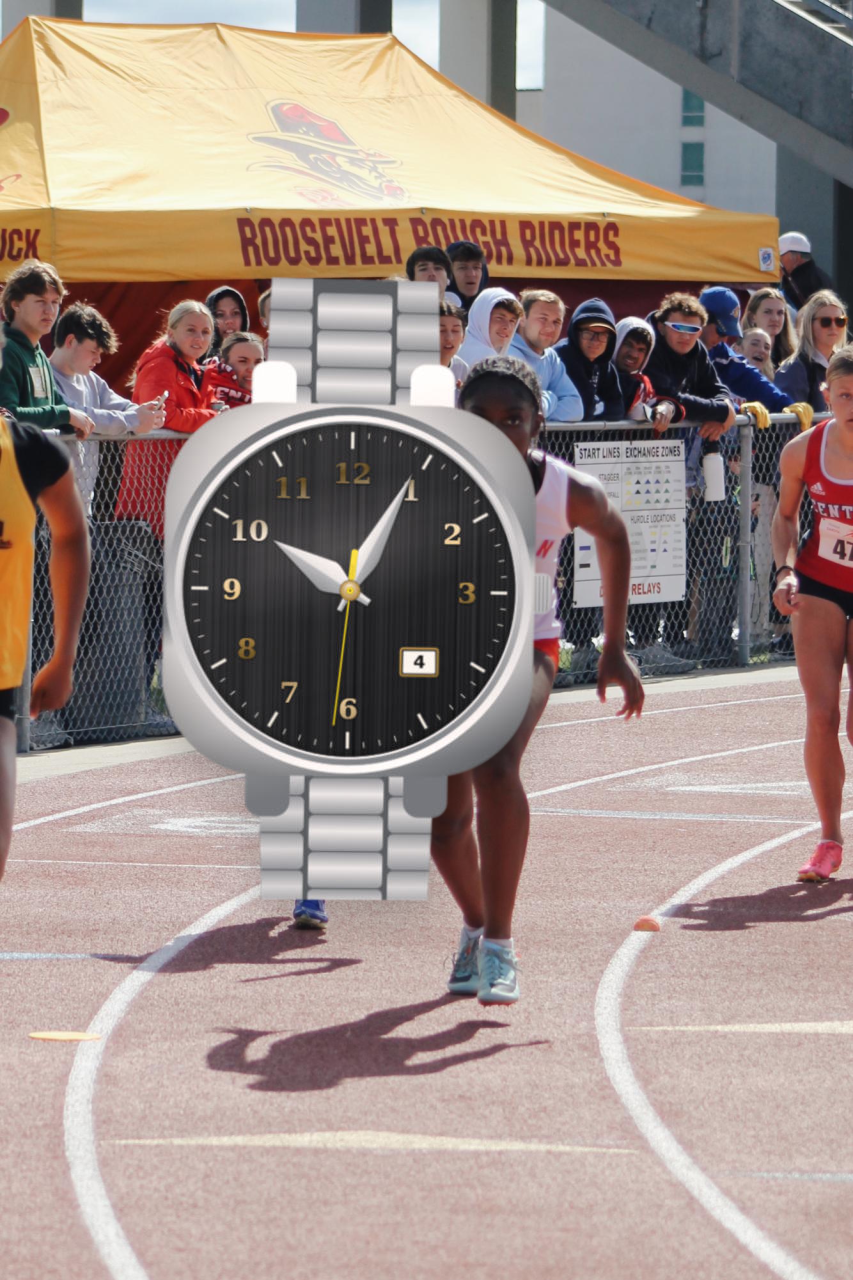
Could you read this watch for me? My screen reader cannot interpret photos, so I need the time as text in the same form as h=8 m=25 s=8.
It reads h=10 m=4 s=31
